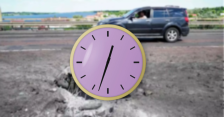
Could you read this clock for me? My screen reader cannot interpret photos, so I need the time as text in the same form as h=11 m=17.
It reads h=12 m=33
